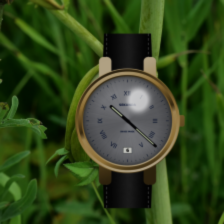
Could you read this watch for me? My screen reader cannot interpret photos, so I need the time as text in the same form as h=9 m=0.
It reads h=10 m=22
